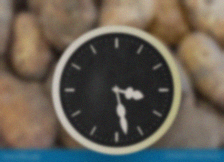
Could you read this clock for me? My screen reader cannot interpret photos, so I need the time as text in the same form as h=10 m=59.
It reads h=3 m=28
